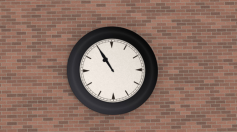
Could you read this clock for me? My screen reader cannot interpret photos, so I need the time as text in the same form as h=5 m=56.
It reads h=10 m=55
